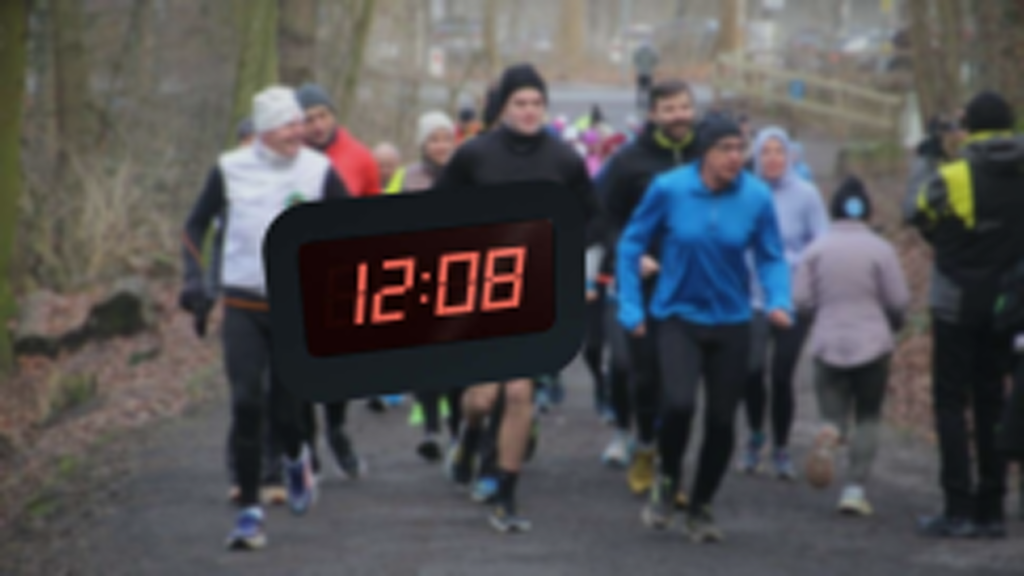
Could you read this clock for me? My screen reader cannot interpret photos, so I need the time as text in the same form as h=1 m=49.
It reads h=12 m=8
